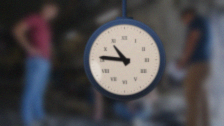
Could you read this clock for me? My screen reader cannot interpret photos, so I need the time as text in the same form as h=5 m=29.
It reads h=10 m=46
